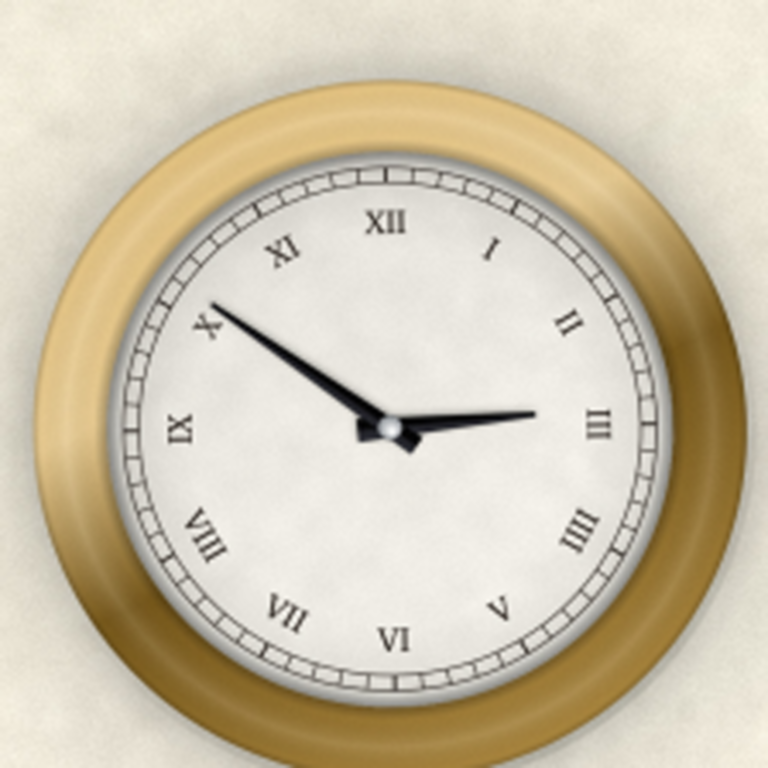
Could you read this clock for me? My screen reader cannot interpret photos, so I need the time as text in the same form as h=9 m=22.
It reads h=2 m=51
